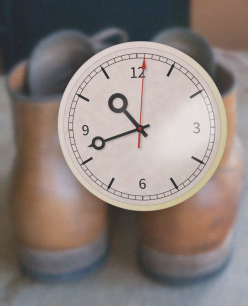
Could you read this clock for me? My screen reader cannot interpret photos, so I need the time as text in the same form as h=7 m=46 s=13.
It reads h=10 m=42 s=1
